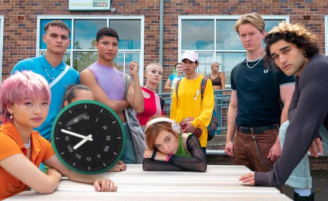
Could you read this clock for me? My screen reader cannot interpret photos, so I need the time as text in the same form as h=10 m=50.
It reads h=7 m=48
